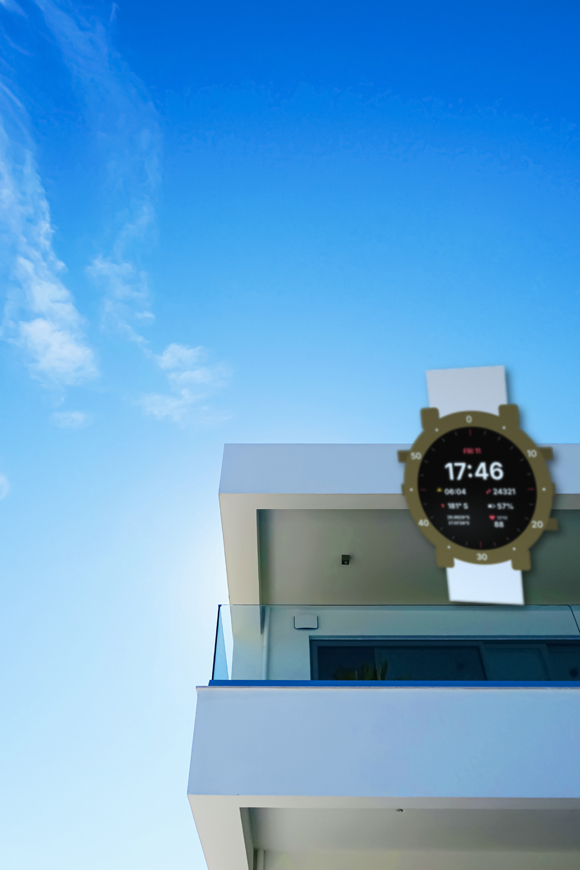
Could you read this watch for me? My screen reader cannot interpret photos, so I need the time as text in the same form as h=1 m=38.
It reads h=17 m=46
